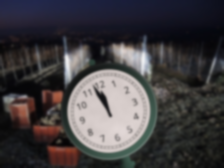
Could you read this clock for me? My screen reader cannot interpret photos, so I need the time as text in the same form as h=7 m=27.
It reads h=11 m=58
